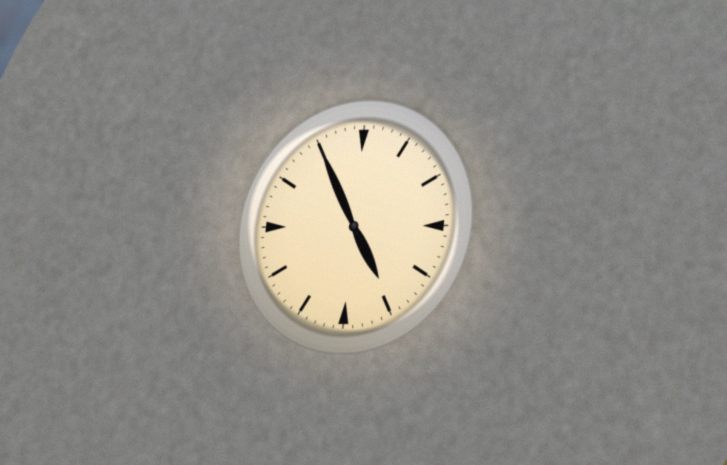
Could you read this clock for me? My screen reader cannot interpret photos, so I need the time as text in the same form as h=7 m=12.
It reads h=4 m=55
